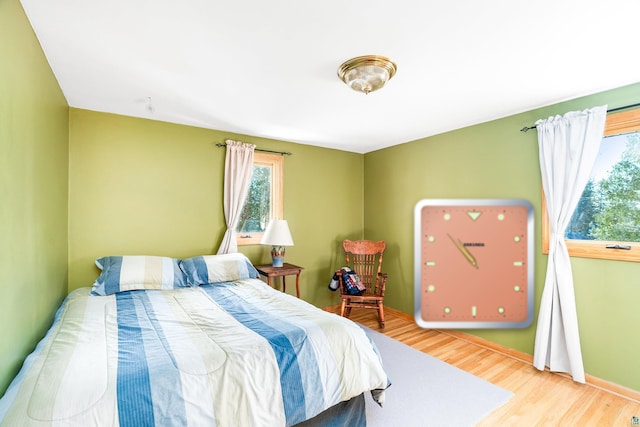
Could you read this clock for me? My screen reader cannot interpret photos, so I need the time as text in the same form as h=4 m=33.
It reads h=10 m=53
